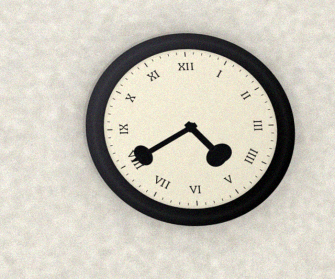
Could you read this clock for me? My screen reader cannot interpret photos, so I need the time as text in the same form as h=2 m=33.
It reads h=4 m=40
